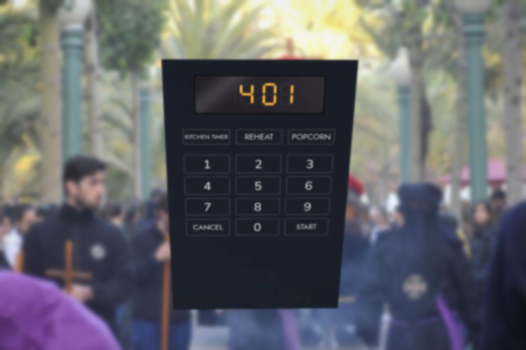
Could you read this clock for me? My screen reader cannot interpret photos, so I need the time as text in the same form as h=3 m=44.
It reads h=4 m=1
